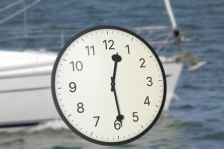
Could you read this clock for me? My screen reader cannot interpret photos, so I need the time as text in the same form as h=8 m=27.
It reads h=12 m=29
